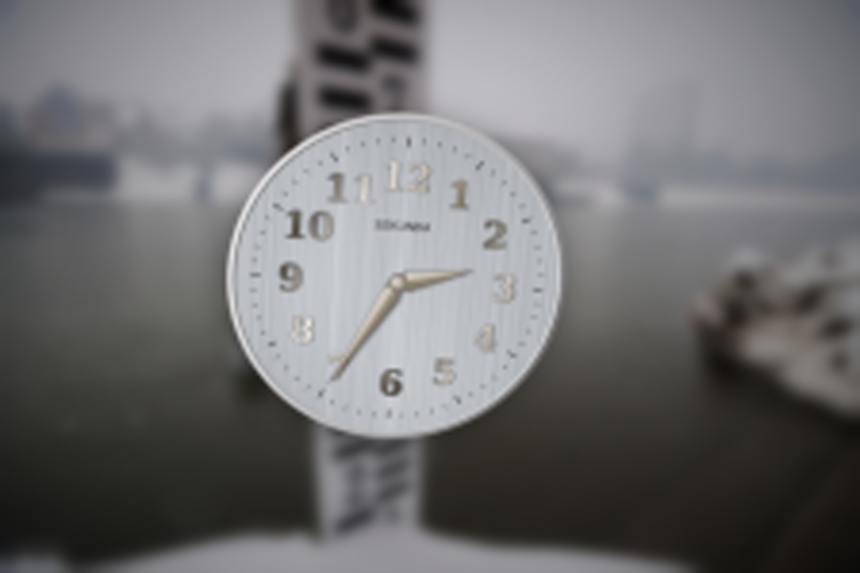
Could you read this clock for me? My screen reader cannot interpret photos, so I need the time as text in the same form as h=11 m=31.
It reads h=2 m=35
